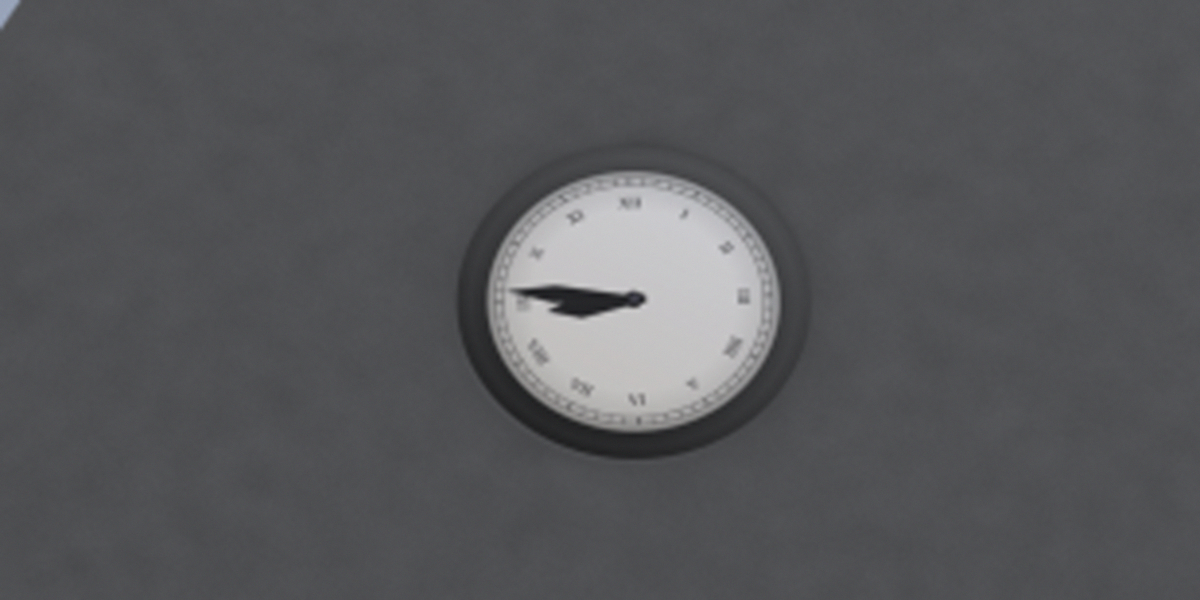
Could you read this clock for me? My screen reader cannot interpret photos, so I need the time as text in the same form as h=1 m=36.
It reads h=8 m=46
